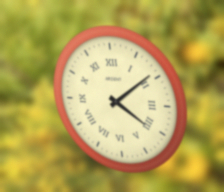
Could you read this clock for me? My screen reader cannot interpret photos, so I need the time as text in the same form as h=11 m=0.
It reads h=4 m=9
